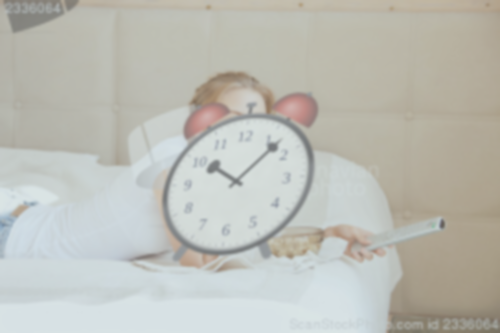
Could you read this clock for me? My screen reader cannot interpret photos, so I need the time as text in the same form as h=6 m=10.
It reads h=10 m=7
